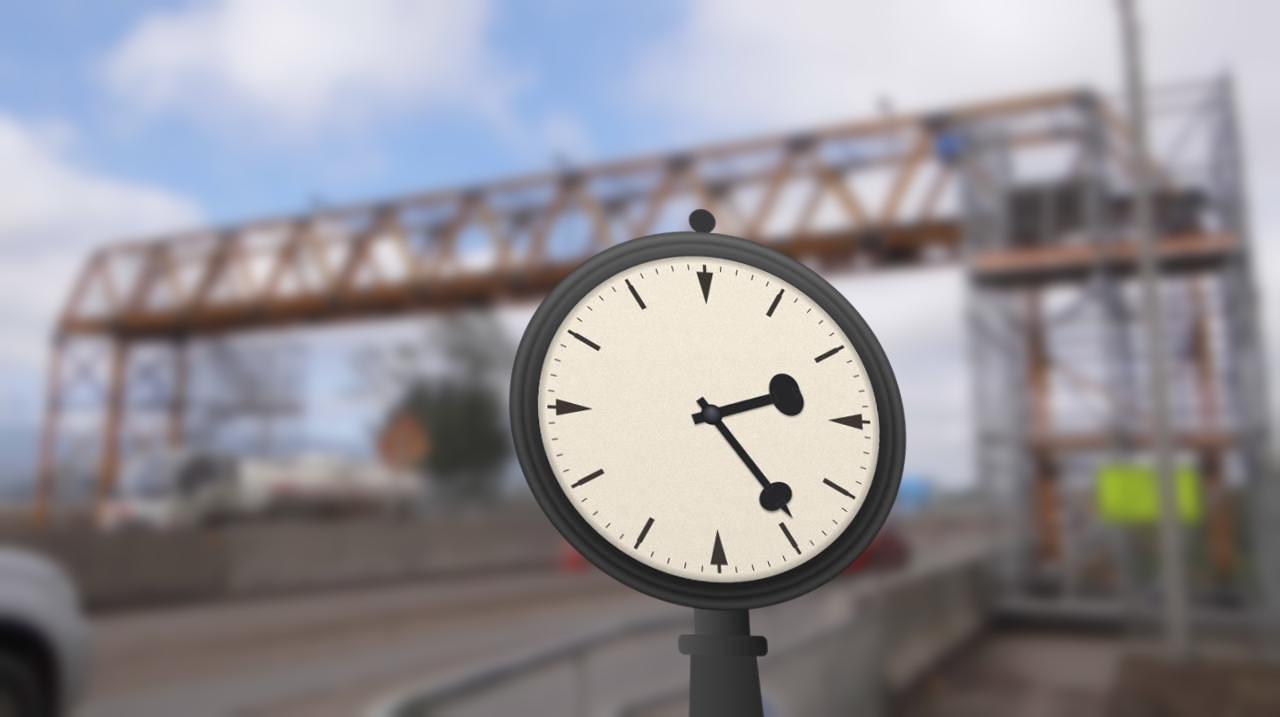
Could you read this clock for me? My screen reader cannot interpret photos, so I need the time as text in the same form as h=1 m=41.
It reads h=2 m=24
